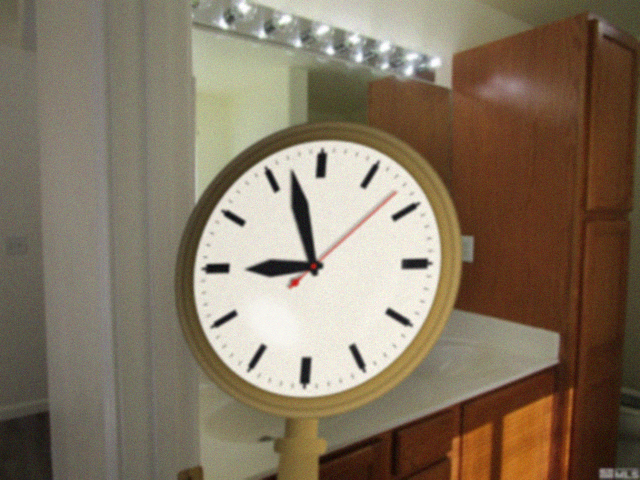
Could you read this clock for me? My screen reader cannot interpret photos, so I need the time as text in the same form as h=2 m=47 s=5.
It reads h=8 m=57 s=8
